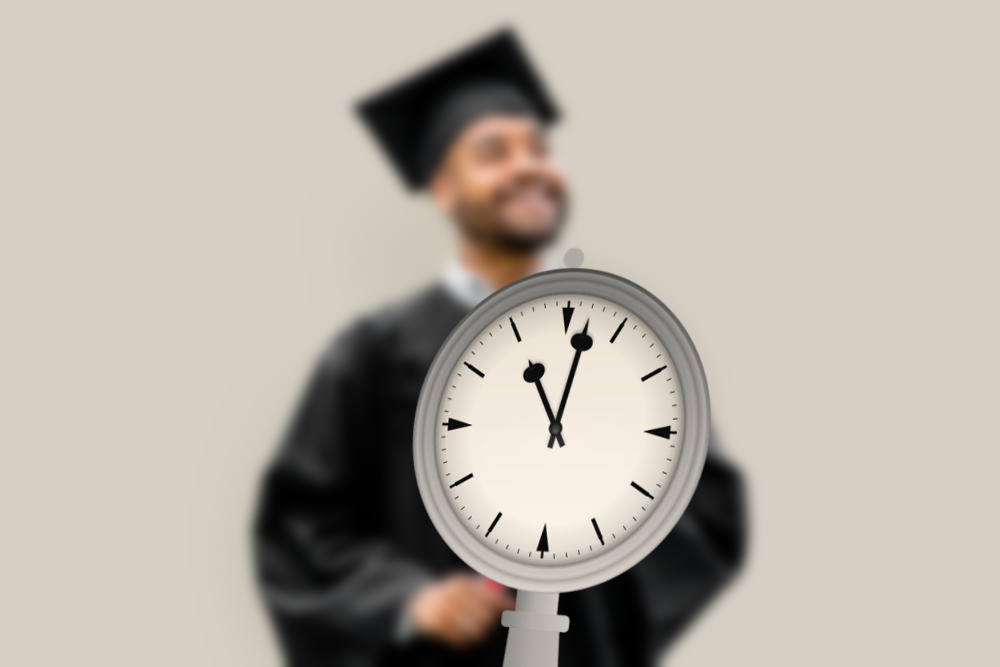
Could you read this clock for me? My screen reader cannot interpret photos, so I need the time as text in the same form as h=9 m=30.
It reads h=11 m=2
